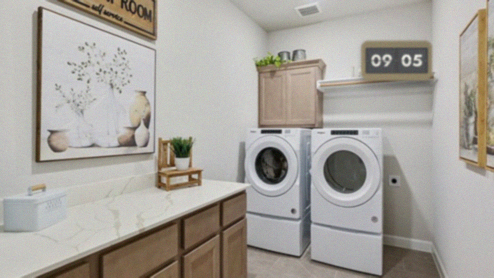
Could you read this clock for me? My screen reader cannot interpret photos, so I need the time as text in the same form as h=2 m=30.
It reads h=9 m=5
